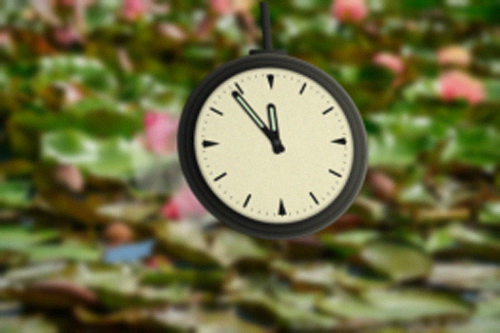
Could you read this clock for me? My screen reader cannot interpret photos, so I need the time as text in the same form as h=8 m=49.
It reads h=11 m=54
